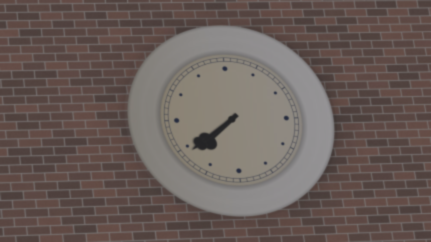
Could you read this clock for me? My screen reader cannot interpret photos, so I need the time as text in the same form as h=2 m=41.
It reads h=7 m=39
